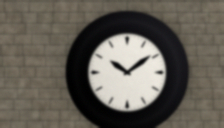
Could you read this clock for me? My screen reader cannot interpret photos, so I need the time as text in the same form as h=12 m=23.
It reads h=10 m=9
